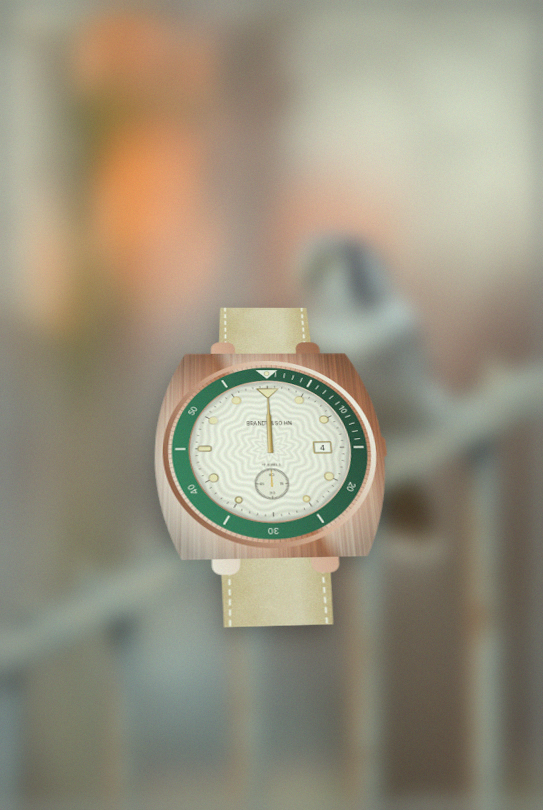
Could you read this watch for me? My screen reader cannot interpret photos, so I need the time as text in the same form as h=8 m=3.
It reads h=12 m=0
